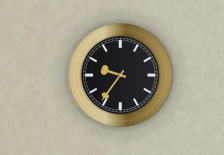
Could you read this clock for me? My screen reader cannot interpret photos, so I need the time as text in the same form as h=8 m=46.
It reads h=9 m=36
